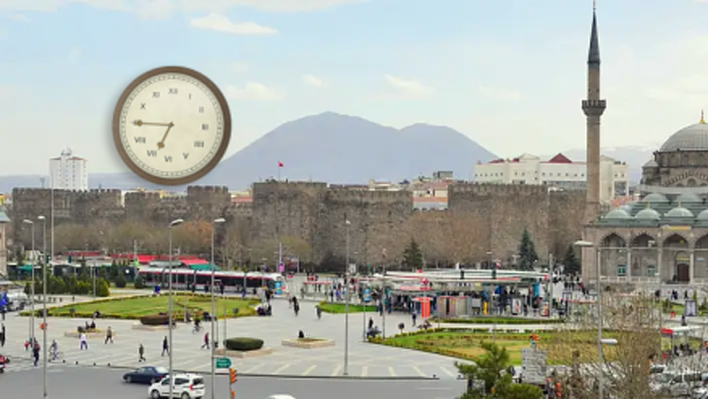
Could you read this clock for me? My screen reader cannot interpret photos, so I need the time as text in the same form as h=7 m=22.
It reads h=6 m=45
